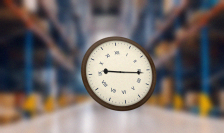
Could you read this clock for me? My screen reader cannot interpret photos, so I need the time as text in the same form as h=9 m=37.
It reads h=9 m=16
